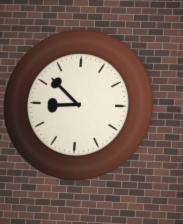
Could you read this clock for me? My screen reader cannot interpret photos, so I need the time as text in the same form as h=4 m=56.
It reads h=8 m=52
